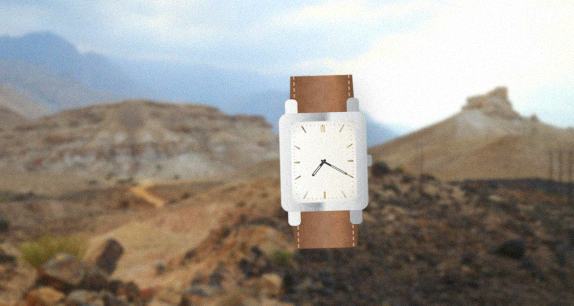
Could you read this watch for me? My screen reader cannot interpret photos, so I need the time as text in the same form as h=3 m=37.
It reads h=7 m=20
